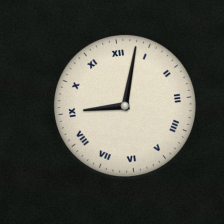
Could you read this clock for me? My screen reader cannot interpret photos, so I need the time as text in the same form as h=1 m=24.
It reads h=9 m=3
